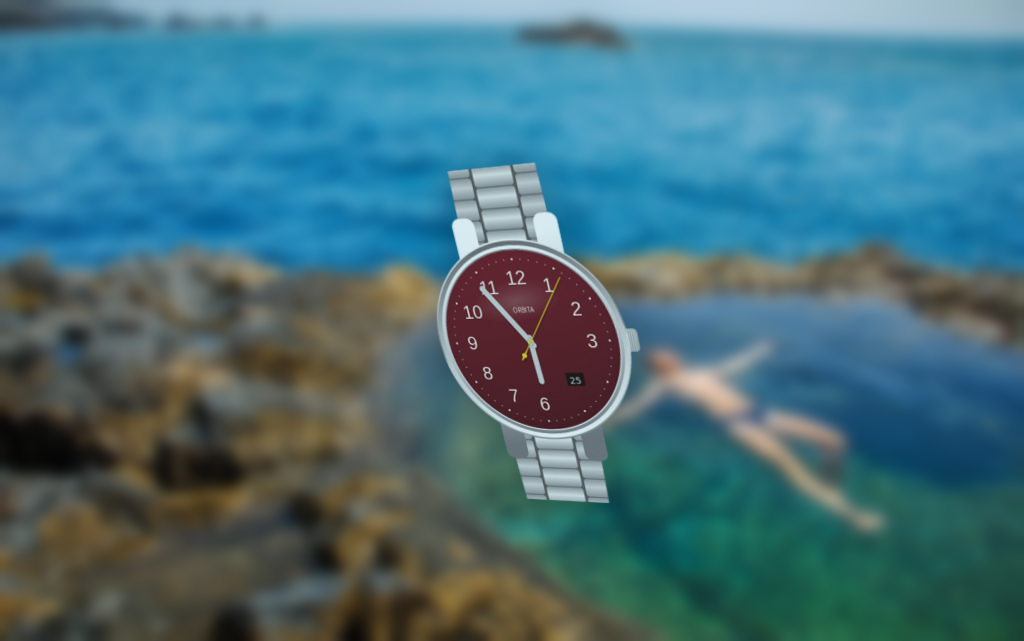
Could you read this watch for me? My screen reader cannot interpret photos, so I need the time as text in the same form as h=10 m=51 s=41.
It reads h=5 m=54 s=6
